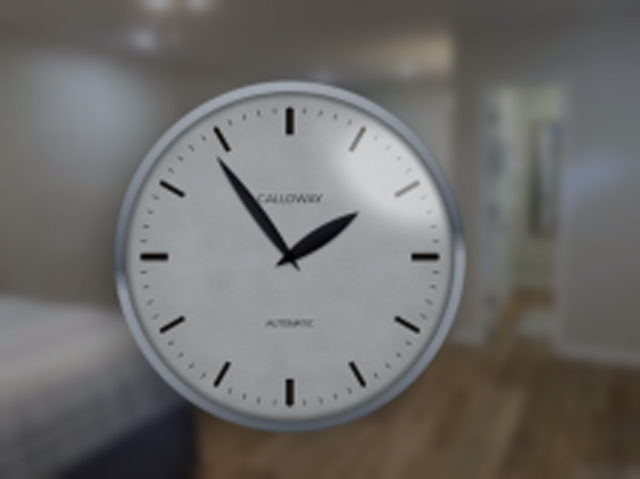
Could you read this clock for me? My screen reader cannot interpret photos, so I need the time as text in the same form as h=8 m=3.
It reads h=1 m=54
